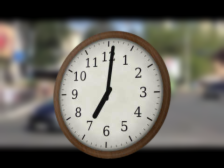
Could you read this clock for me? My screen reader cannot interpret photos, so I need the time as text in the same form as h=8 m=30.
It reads h=7 m=1
